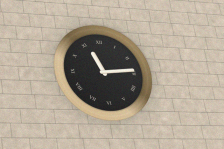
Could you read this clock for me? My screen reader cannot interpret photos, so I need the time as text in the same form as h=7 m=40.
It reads h=11 m=14
